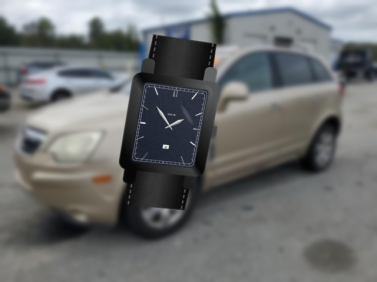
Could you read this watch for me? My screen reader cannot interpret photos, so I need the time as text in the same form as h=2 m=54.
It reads h=1 m=53
